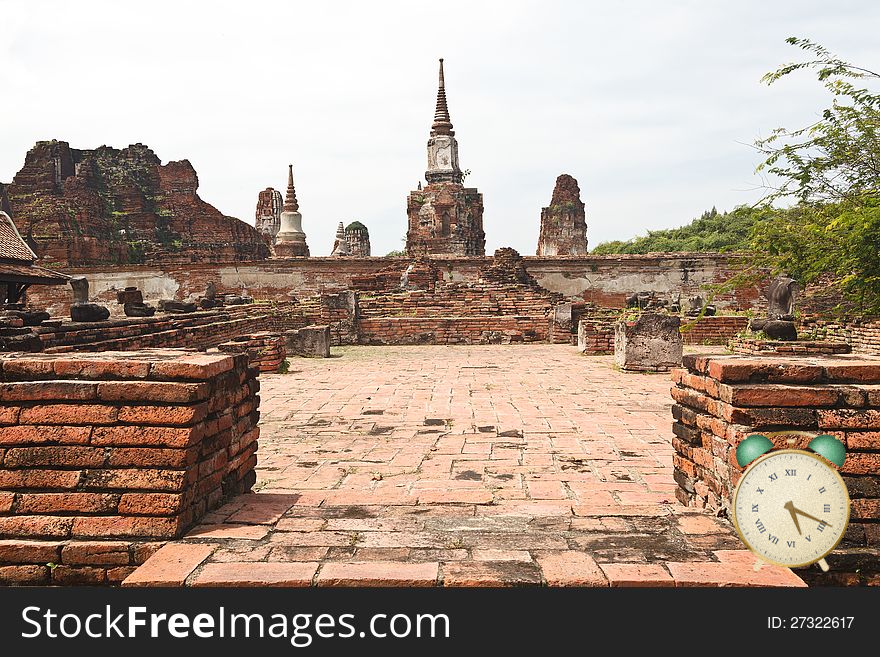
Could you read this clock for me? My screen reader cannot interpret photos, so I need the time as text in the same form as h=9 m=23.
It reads h=5 m=19
